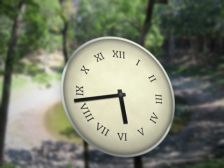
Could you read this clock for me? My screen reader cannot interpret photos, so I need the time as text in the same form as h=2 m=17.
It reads h=5 m=43
